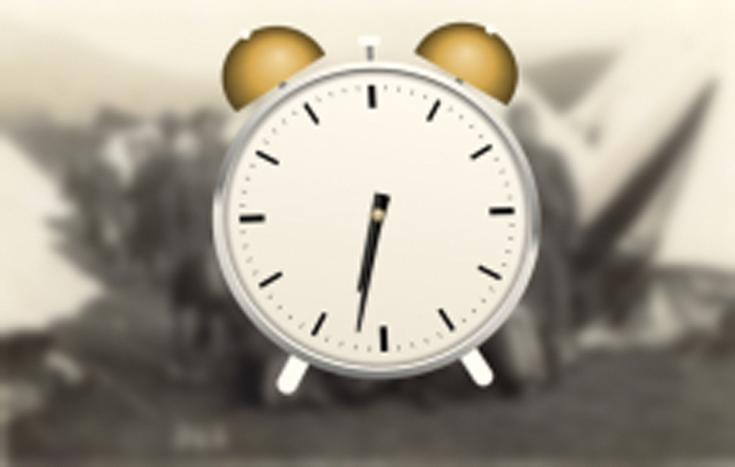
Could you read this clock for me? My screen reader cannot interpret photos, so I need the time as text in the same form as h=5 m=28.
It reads h=6 m=32
